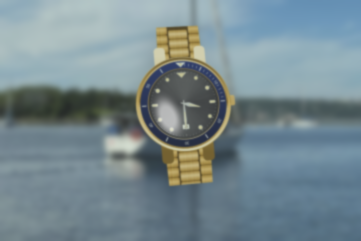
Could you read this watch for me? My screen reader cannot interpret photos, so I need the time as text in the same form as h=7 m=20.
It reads h=3 m=30
